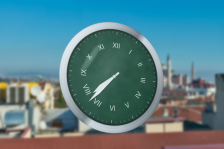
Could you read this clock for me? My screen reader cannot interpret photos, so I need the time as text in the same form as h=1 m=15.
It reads h=7 m=37
